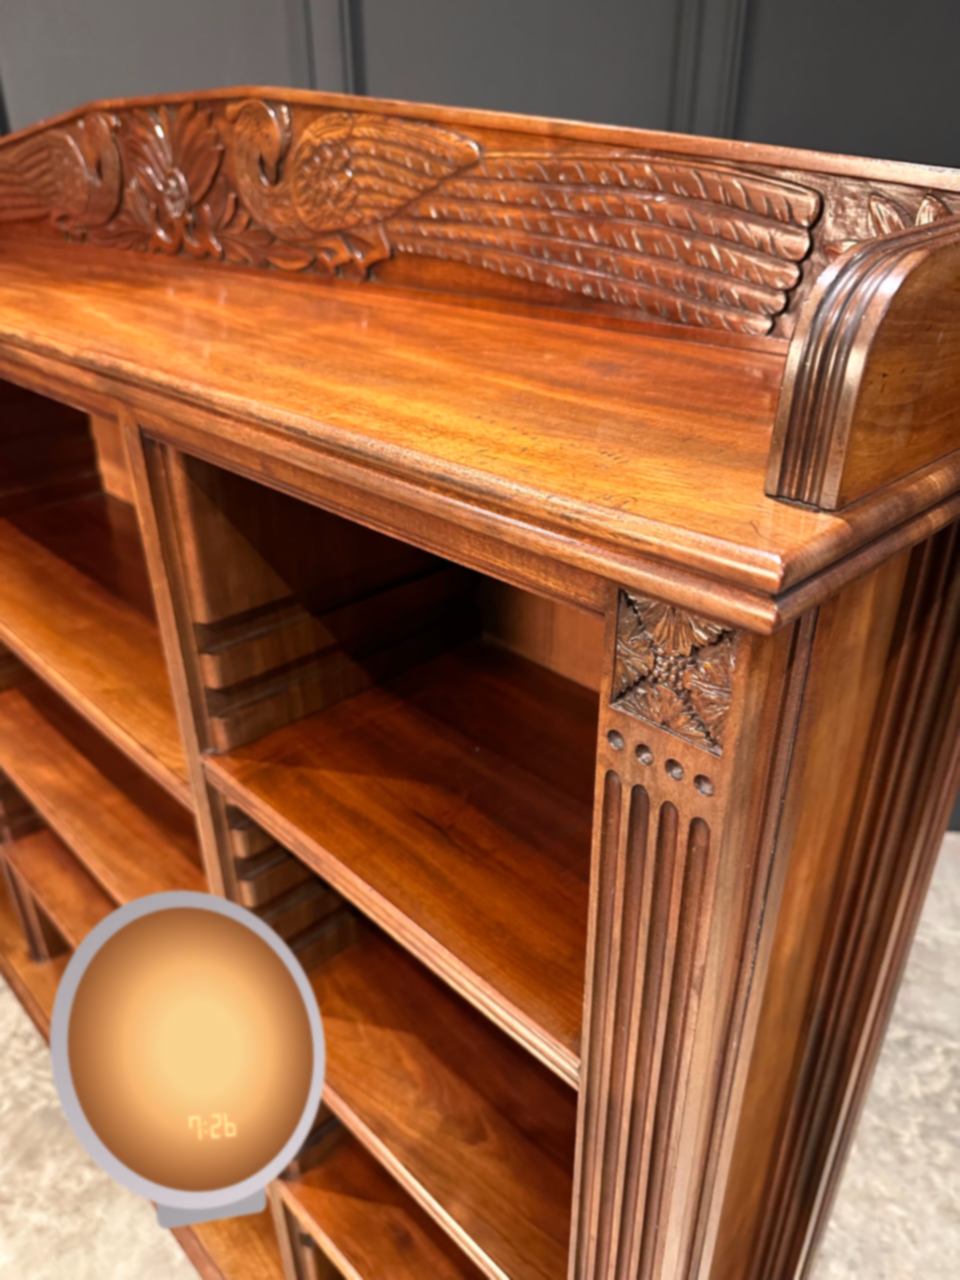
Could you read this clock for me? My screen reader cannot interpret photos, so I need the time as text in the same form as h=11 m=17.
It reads h=7 m=26
